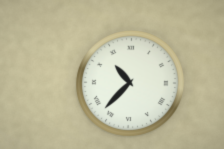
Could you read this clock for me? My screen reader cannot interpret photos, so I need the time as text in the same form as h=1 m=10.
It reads h=10 m=37
